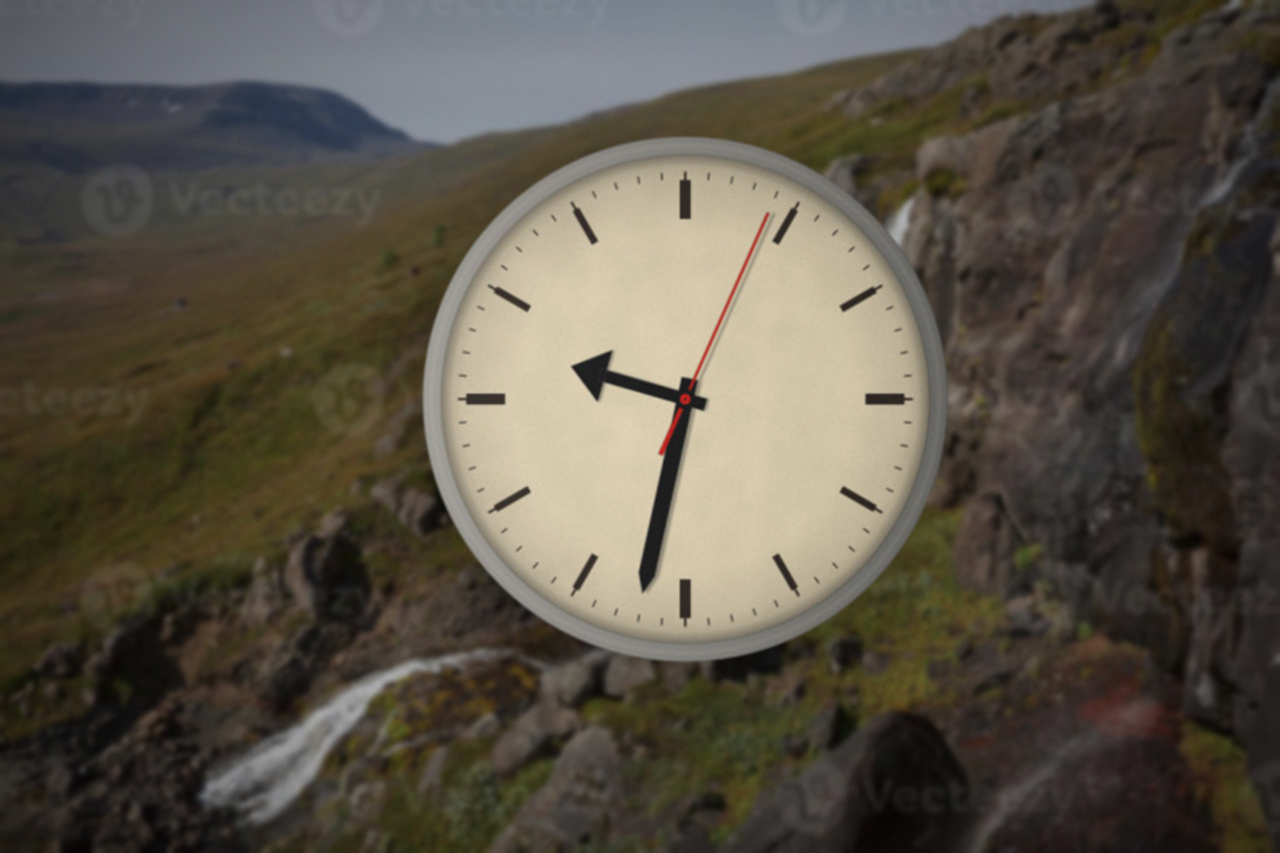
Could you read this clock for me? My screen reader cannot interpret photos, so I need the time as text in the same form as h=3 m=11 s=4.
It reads h=9 m=32 s=4
